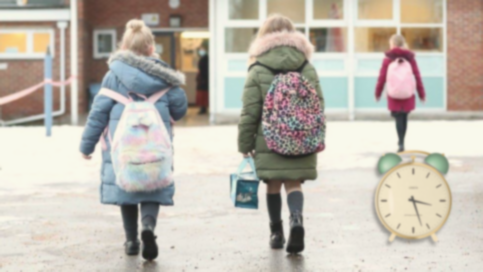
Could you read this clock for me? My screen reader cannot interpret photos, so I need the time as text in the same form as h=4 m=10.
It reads h=3 m=27
